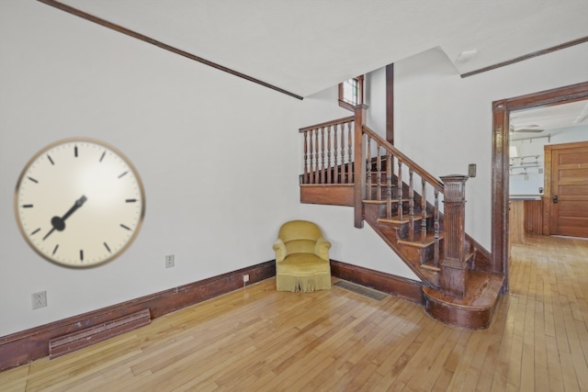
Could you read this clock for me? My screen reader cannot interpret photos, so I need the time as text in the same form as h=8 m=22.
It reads h=7 m=38
